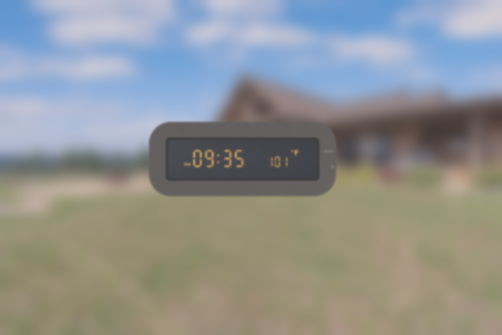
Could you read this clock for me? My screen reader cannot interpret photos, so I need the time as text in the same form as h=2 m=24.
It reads h=9 m=35
